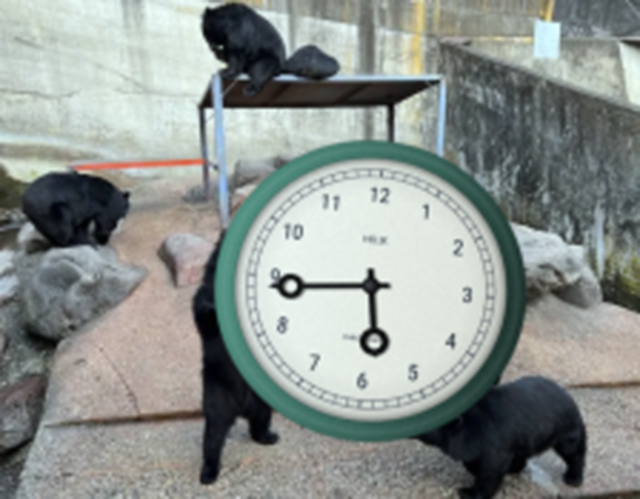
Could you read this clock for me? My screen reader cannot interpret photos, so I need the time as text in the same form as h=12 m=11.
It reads h=5 m=44
